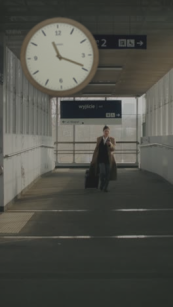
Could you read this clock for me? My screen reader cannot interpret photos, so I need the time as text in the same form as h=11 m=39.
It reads h=11 m=19
